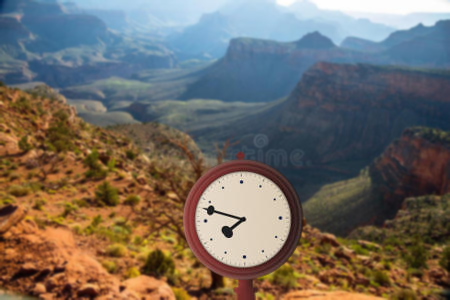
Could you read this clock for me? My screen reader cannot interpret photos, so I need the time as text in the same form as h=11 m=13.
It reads h=7 m=48
